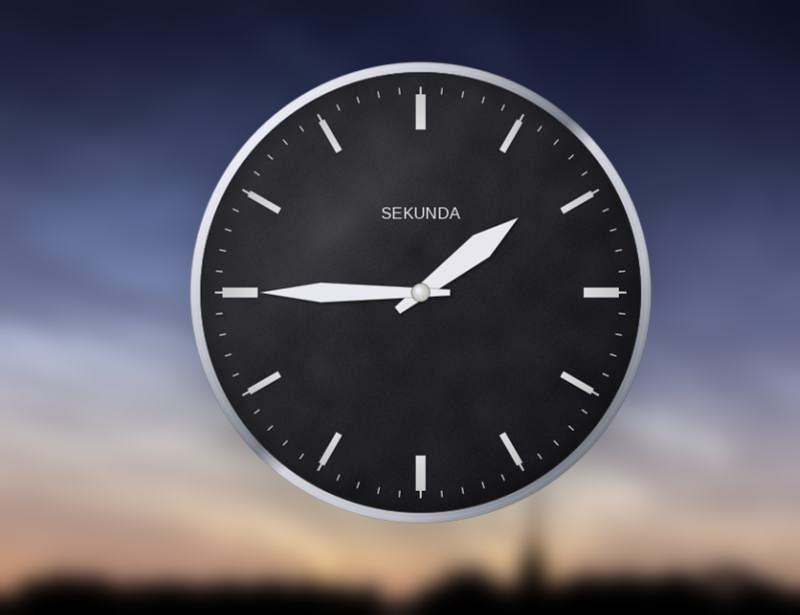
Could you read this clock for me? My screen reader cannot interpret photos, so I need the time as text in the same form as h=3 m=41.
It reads h=1 m=45
